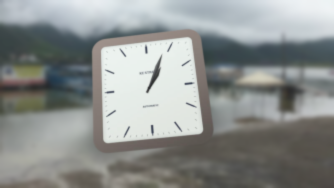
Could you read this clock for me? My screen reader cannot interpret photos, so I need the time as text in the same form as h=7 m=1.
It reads h=1 m=4
